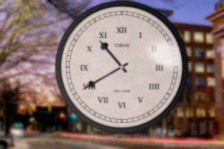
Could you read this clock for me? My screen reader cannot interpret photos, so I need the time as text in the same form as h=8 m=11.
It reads h=10 m=40
